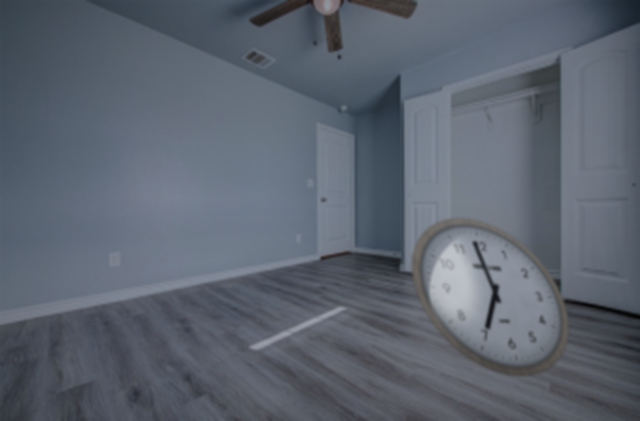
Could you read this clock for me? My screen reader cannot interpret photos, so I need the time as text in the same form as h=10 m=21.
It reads h=6 m=59
